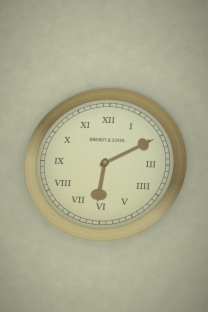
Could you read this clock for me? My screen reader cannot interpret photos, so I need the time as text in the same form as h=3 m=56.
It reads h=6 m=10
